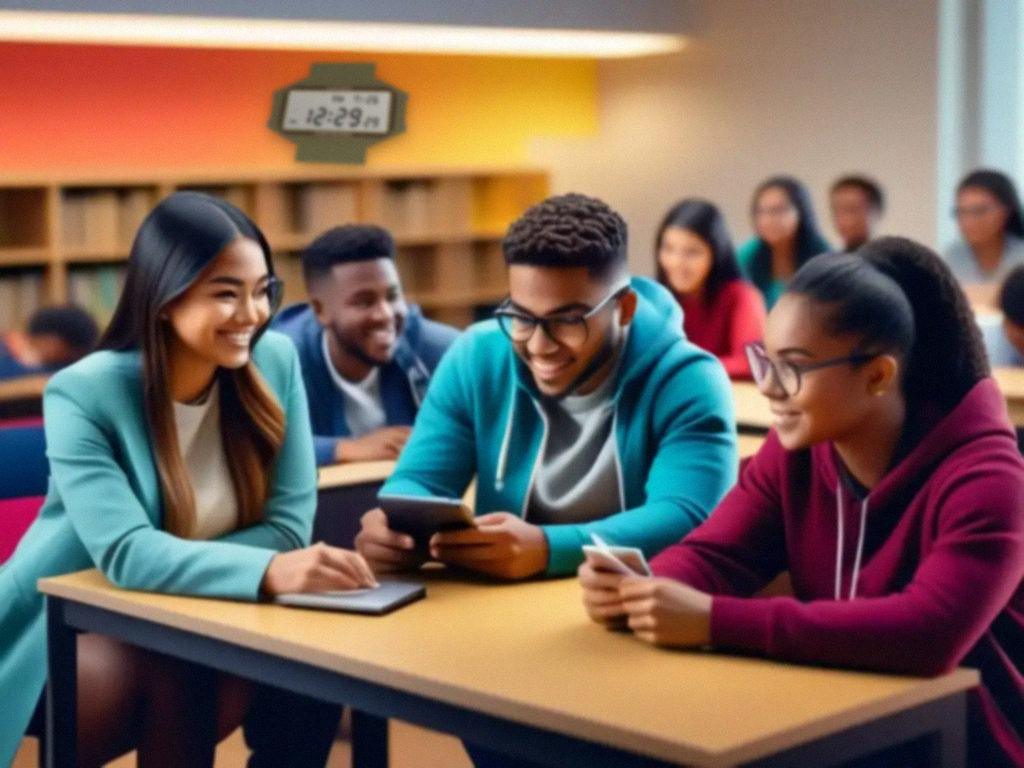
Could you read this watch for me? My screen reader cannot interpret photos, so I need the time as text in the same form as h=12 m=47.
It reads h=12 m=29
